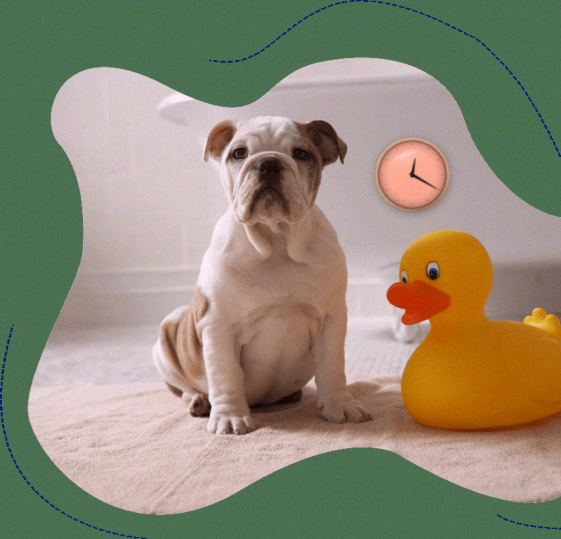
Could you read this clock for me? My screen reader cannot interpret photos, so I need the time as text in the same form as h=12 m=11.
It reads h=12 m=20
